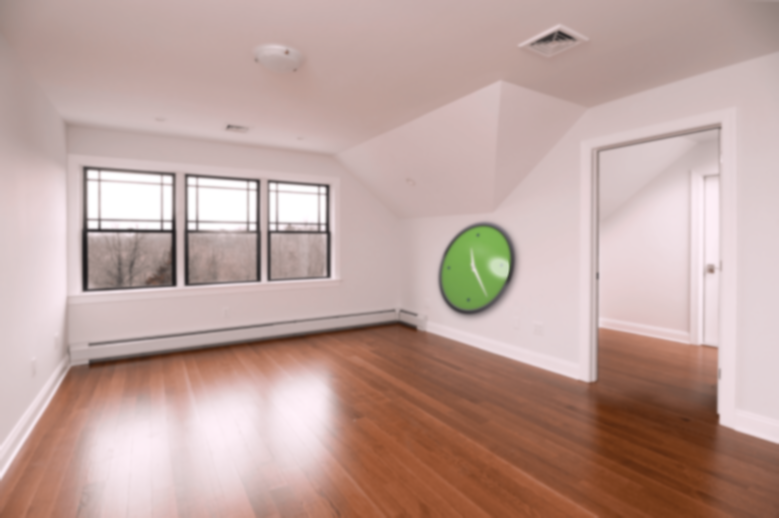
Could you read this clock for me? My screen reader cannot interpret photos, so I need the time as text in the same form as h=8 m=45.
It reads h=11 m=24
